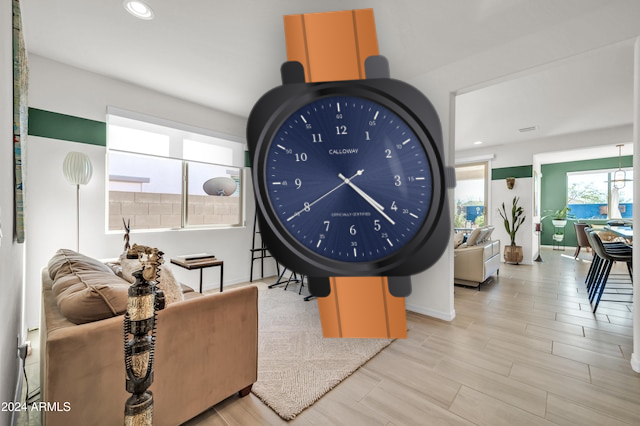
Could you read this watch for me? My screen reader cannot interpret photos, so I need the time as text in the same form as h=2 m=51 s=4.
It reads h=4 m=22 s=40
